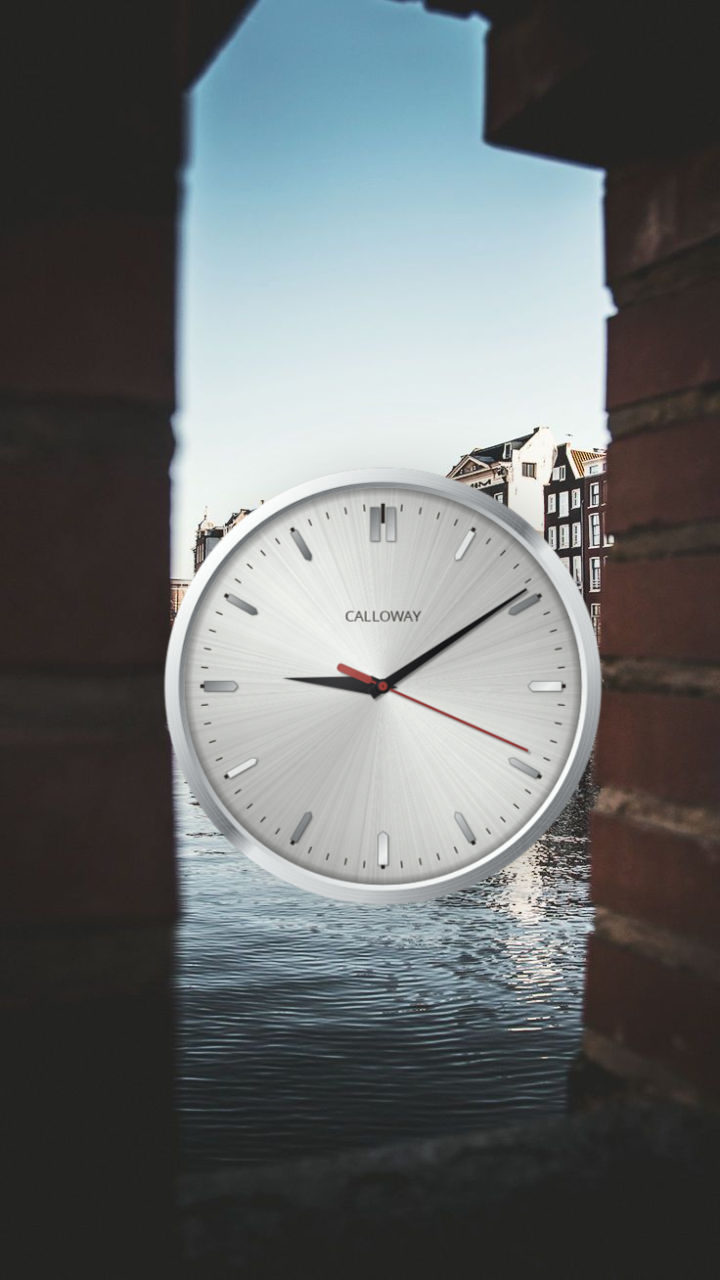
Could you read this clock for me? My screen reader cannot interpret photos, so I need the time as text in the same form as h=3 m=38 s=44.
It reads h=9 m=9 s=19
